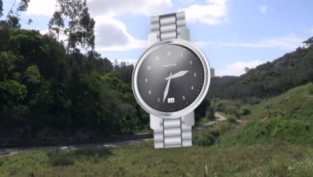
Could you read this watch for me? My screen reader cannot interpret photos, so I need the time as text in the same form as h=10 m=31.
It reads h=2 m=33
